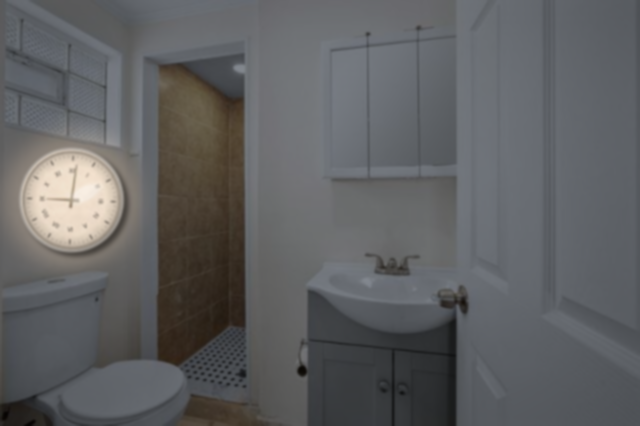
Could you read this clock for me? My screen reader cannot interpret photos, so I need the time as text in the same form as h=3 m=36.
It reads h=9 m=1
